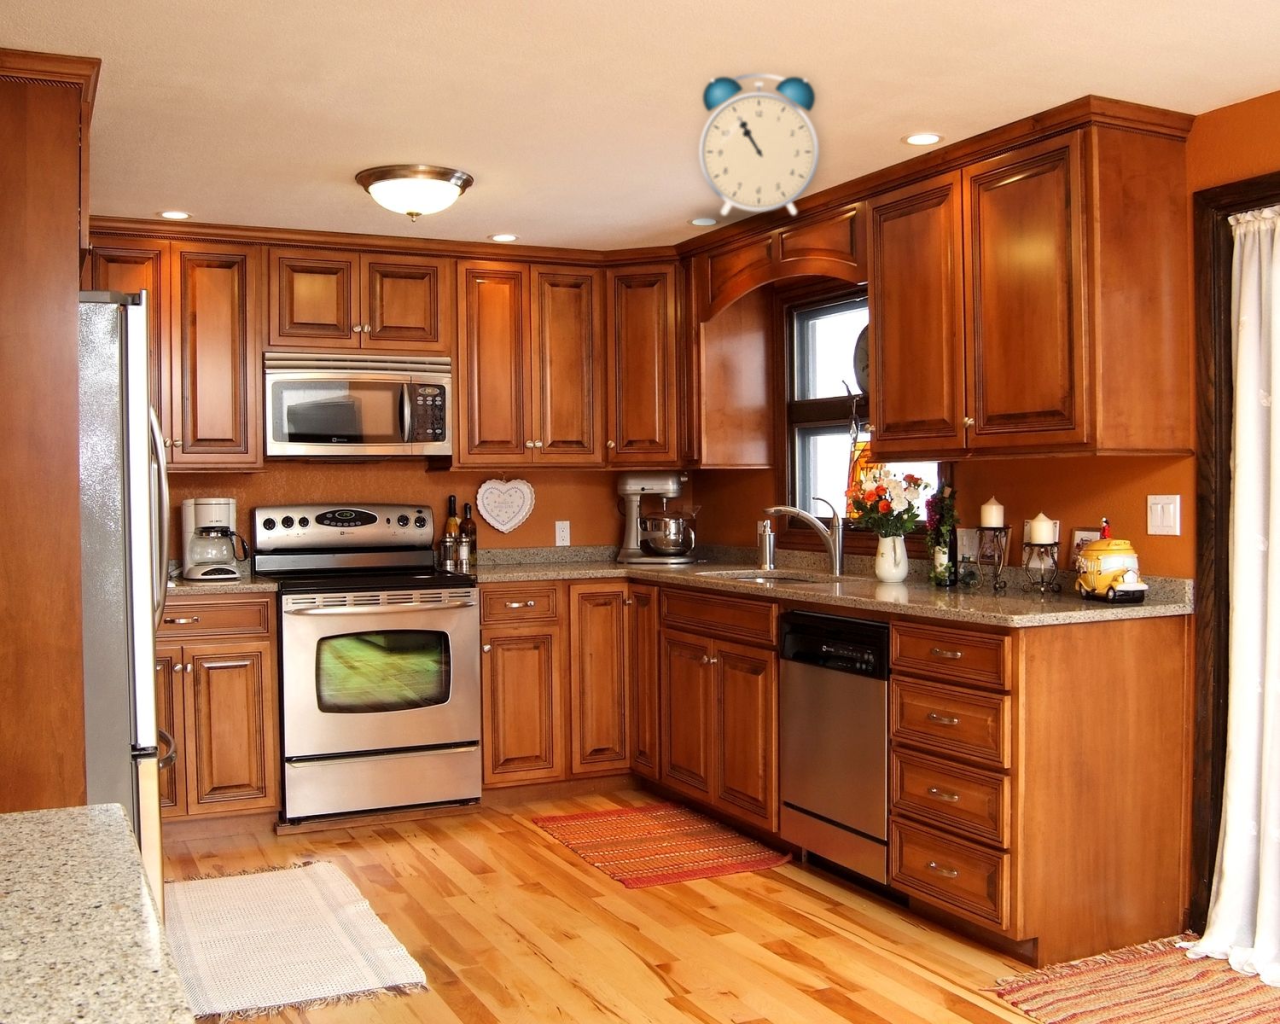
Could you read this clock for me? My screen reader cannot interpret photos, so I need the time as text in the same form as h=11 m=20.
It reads h=10 m=55
